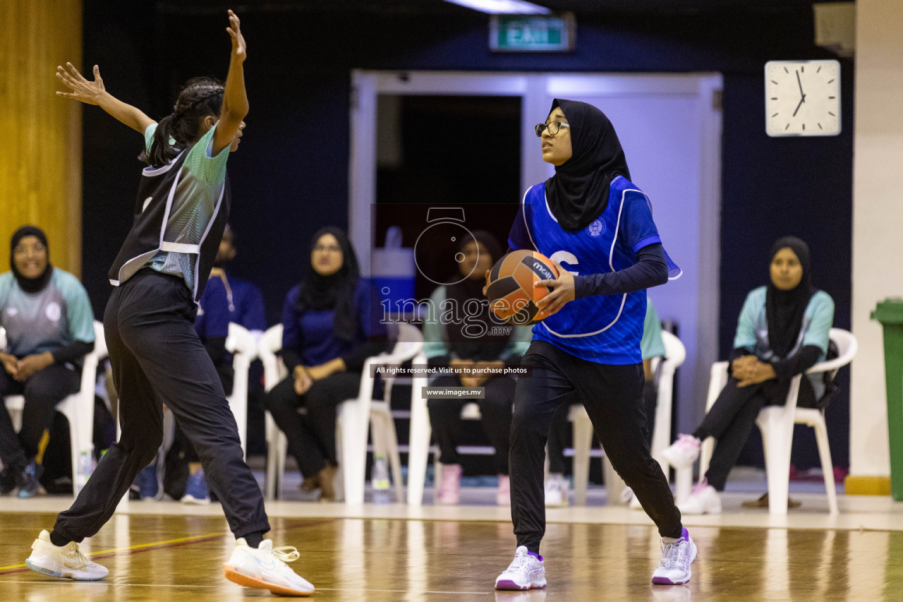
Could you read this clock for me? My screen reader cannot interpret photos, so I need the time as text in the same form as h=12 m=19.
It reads h=6 m=58
